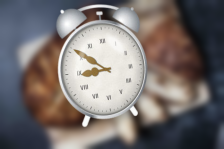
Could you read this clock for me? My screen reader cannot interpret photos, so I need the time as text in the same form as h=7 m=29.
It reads h=8 m=51
